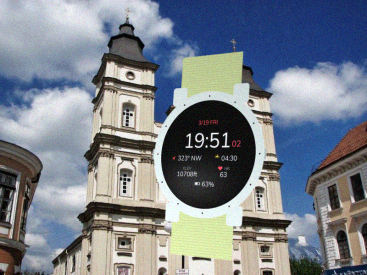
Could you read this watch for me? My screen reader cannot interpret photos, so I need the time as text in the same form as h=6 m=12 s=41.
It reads h=19 m=51 s=2
